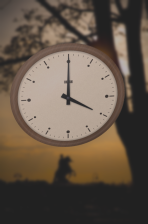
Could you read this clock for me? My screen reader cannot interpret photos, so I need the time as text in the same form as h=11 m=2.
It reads h=4 m=0
